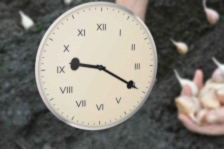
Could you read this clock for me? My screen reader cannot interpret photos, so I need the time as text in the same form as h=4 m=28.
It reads h=9 m=20
